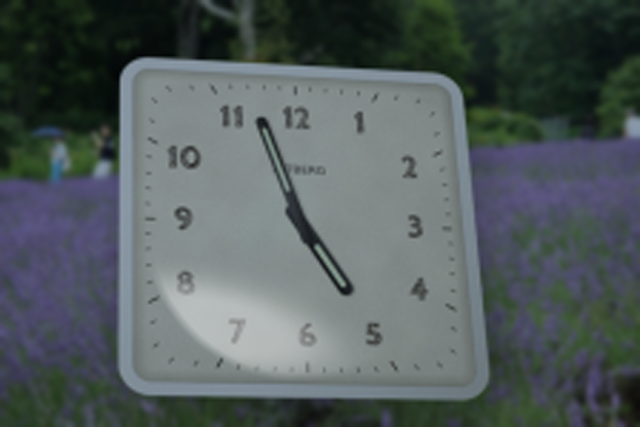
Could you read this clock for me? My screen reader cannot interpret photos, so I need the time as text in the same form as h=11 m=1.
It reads h=4 m=57
